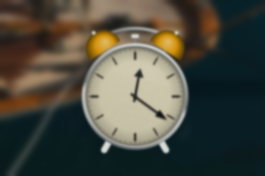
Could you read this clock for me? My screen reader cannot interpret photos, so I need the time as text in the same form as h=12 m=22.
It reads h=12 m=21
